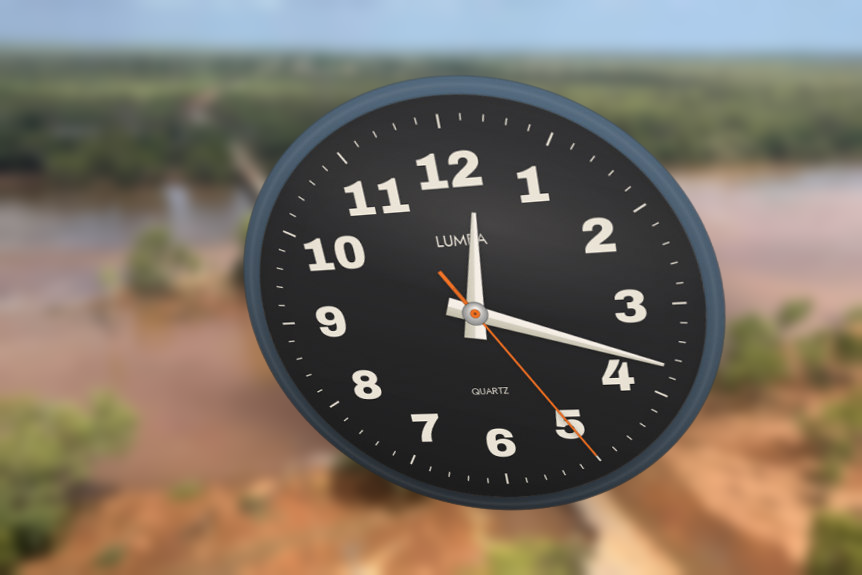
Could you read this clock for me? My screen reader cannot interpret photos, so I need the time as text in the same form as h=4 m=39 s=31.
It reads h=12 m=18 s=25
